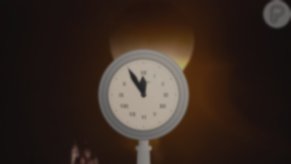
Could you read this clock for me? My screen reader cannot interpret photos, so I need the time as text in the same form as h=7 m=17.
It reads h=11 m=55
